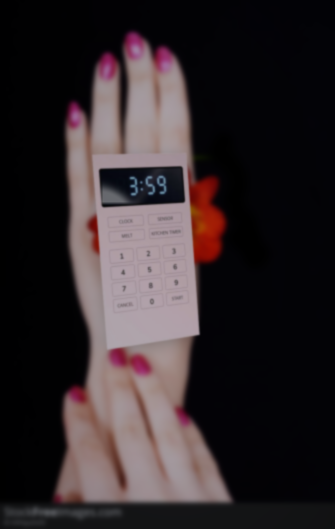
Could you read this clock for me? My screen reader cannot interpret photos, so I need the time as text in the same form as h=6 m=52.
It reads h=3 m=59
